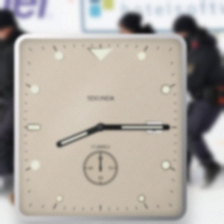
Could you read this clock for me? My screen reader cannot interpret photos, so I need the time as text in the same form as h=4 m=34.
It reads h=8 m=15
